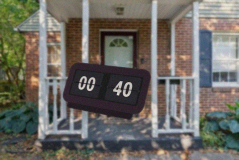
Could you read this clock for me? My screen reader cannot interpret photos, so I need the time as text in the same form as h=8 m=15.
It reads h=0 m=40
